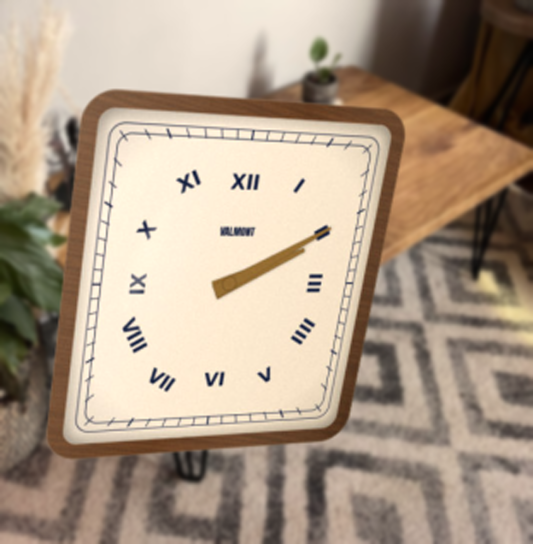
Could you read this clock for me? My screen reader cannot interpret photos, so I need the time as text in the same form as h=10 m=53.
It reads h=2 m=10
